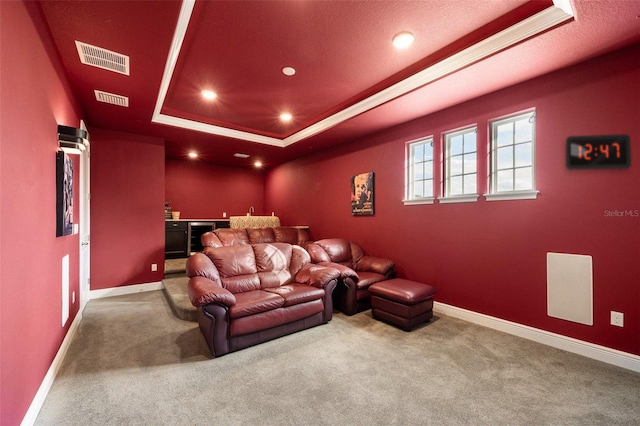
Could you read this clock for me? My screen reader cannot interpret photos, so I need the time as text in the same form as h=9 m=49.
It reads h=12 m=47
